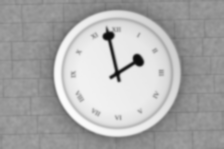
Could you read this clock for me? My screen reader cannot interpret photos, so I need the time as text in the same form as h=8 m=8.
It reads h=1 m=58
